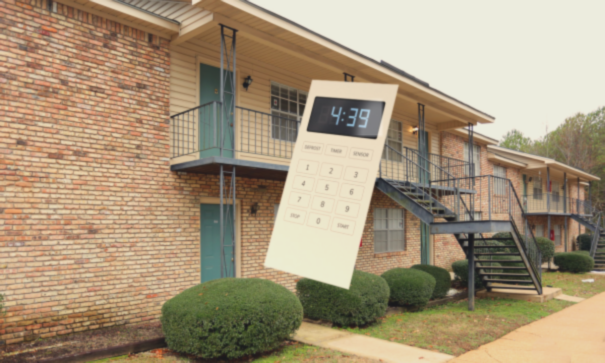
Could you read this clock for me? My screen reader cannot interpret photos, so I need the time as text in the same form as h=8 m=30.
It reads h=4 m=39
